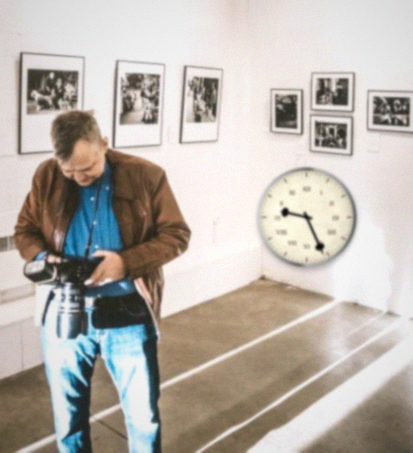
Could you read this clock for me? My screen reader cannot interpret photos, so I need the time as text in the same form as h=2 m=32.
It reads h=9 m=26
